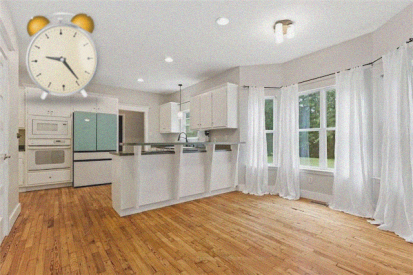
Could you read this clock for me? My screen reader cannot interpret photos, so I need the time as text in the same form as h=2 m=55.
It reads h=9 m=24
